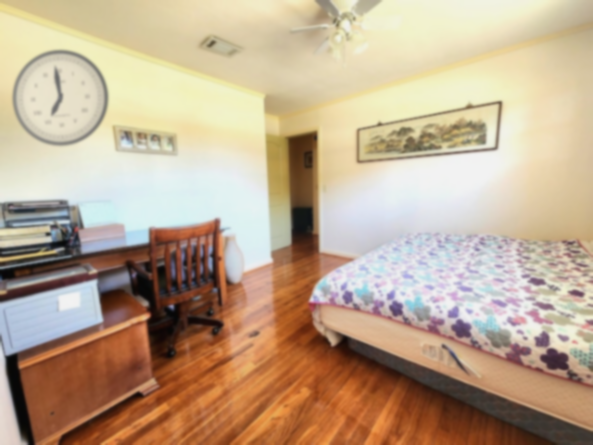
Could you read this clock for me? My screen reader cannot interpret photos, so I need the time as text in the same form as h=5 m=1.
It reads h=6 m=59
